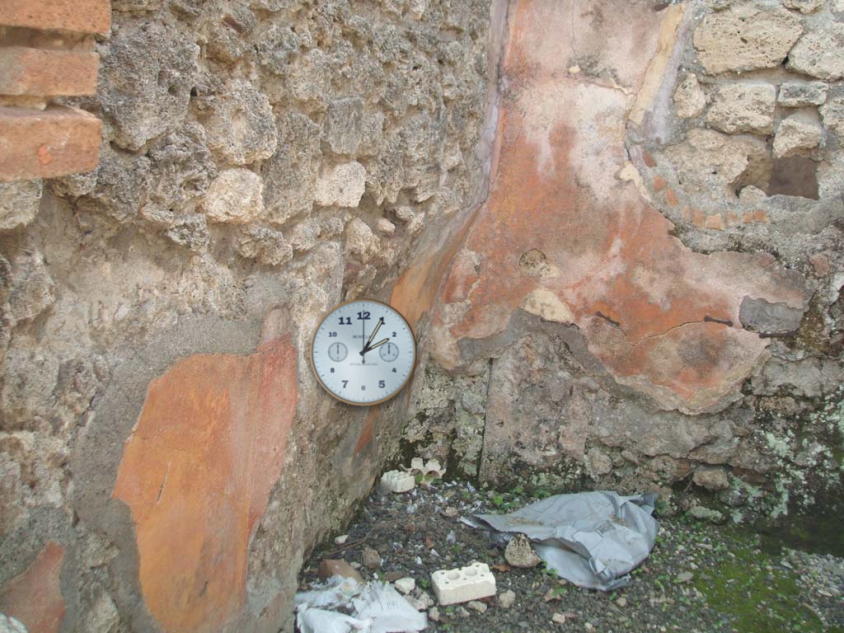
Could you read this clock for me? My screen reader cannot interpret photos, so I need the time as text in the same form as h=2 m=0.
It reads h=2 m=5
